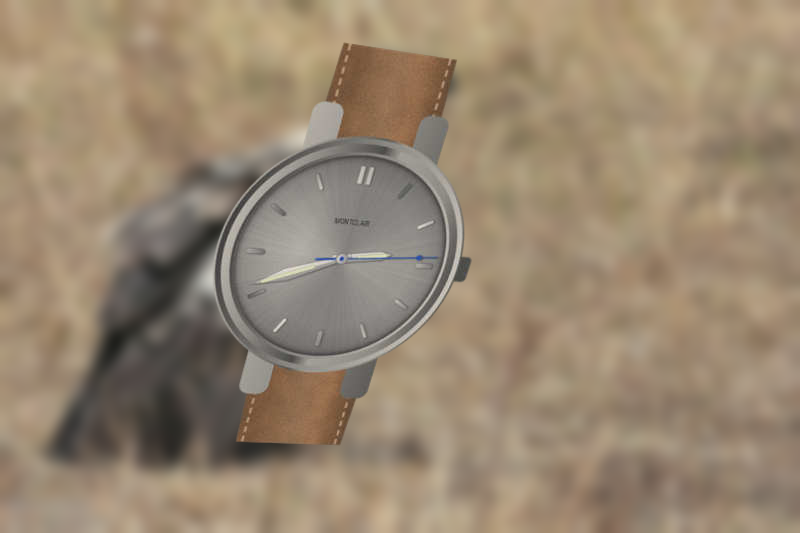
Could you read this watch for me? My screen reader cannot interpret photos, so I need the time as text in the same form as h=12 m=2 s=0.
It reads h=2 m=41 s=14
